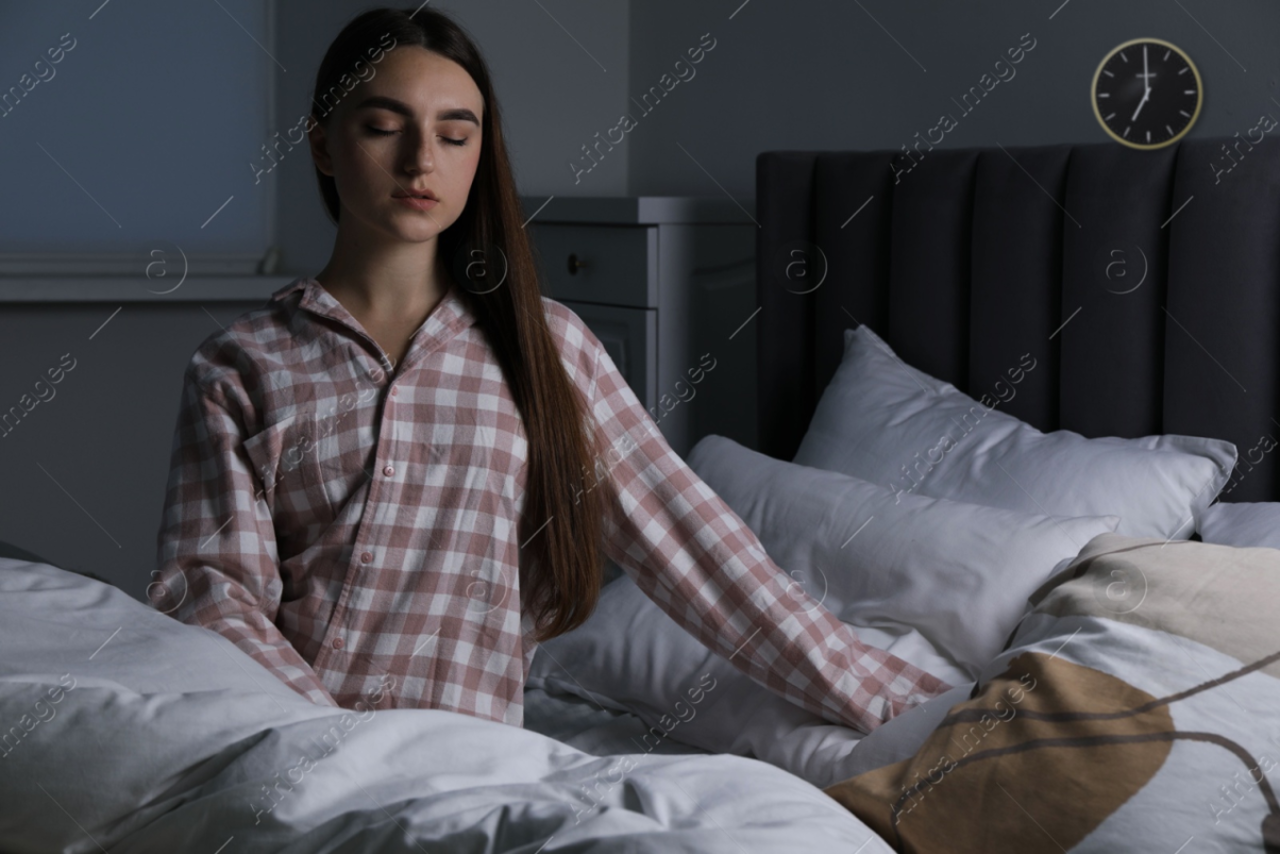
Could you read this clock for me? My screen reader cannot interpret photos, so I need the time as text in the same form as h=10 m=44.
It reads h=7 m=0
